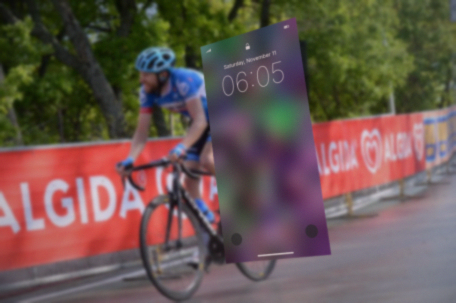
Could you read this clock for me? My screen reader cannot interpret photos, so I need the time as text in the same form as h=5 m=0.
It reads h=6 m=5
